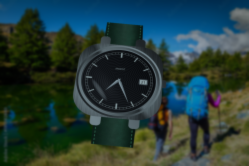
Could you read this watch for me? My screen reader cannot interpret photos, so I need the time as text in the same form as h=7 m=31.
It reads h=7 m=26
